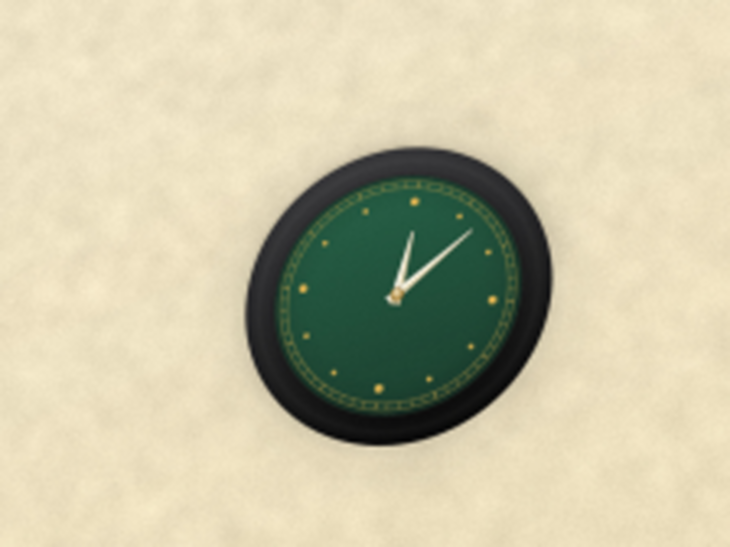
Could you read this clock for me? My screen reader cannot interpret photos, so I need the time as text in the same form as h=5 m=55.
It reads h=12 m=7
